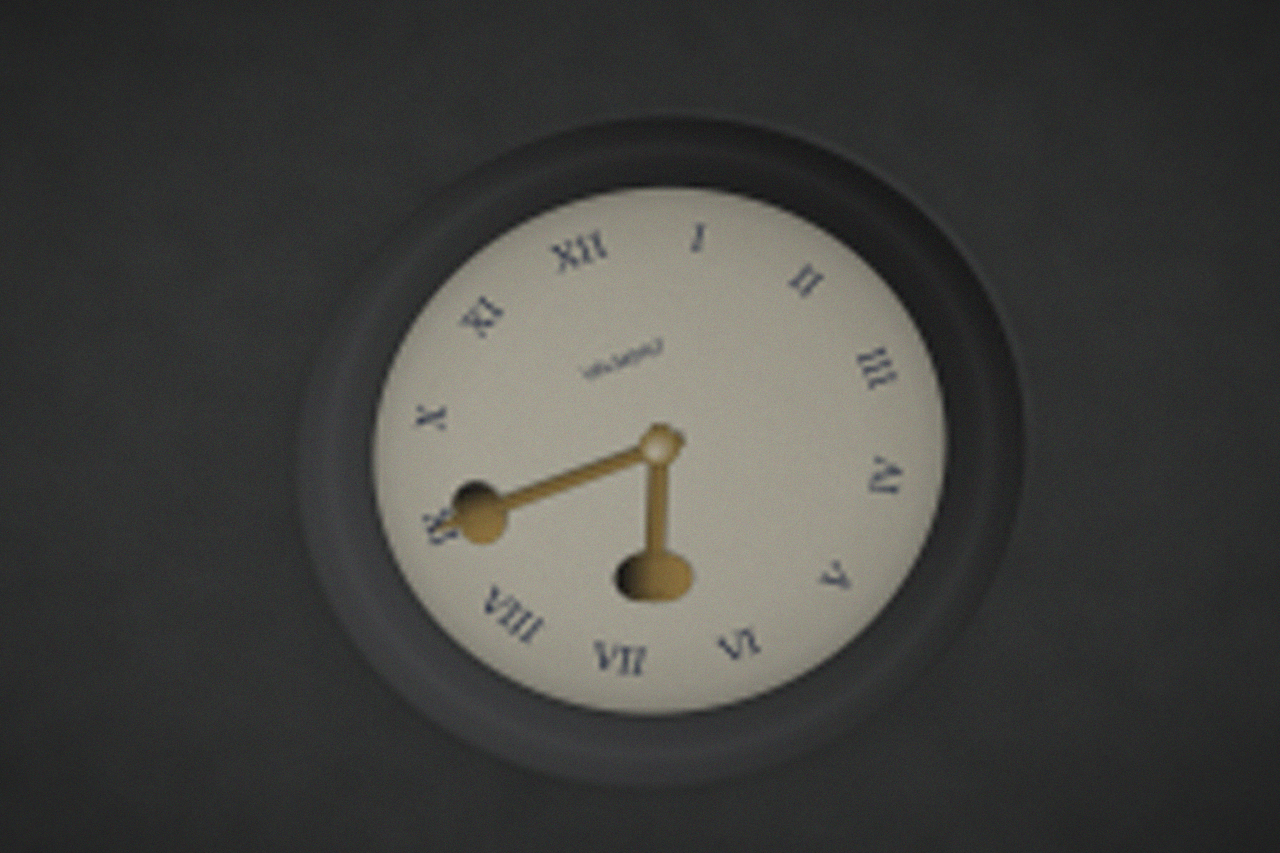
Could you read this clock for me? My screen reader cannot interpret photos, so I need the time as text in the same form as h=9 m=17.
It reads h=6 m=45
